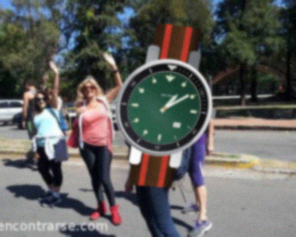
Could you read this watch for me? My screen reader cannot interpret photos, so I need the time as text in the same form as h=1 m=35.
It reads h=1 m=9
